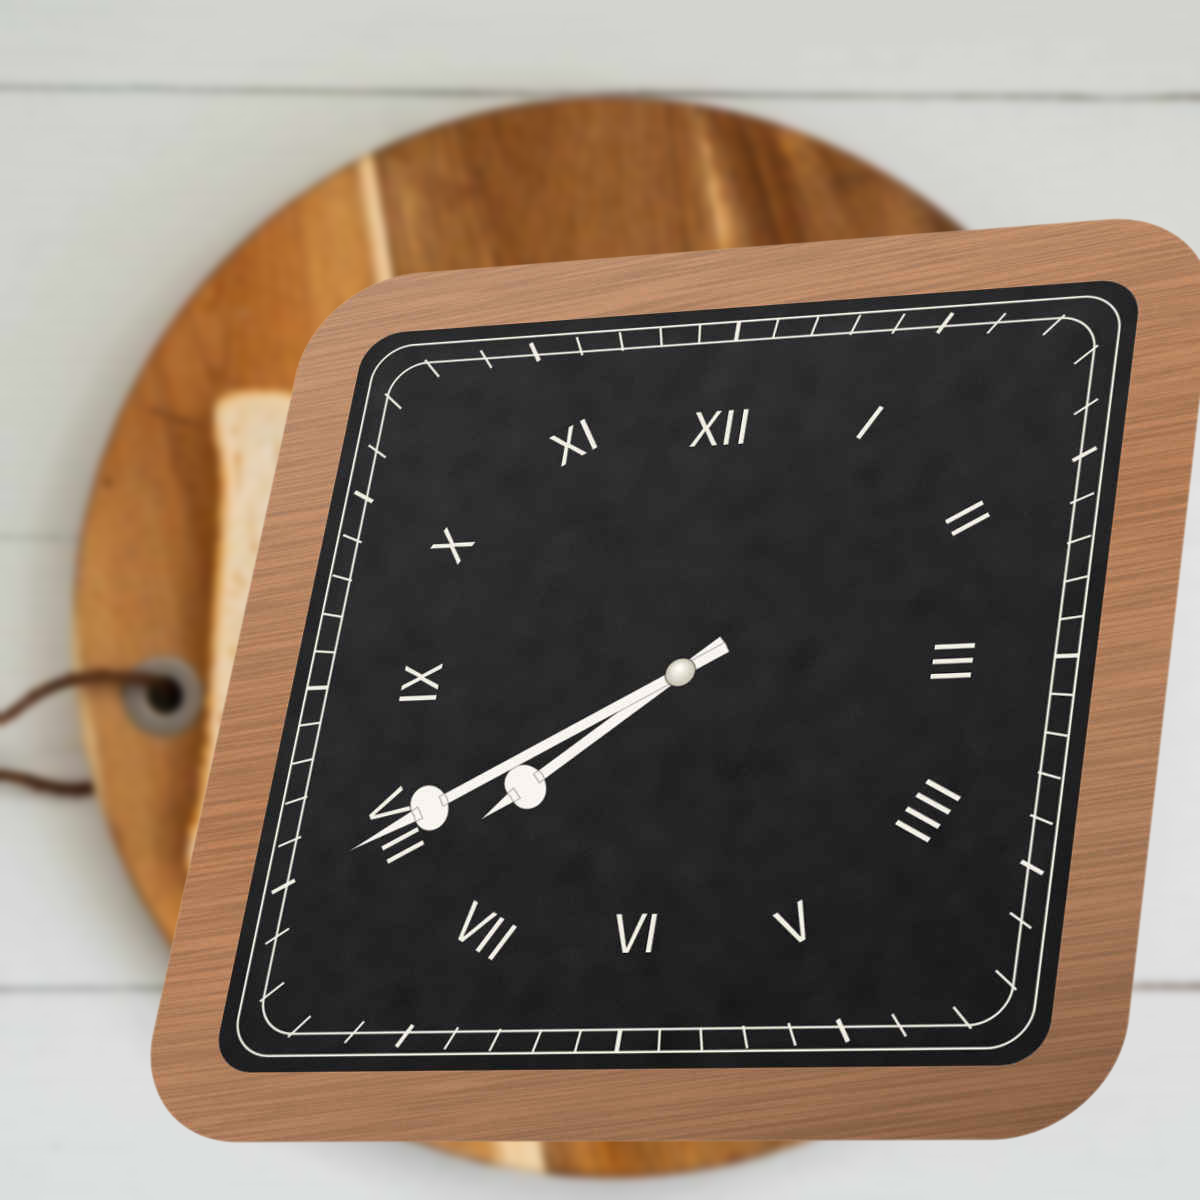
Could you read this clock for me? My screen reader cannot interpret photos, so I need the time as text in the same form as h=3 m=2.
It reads h=7 m=40
